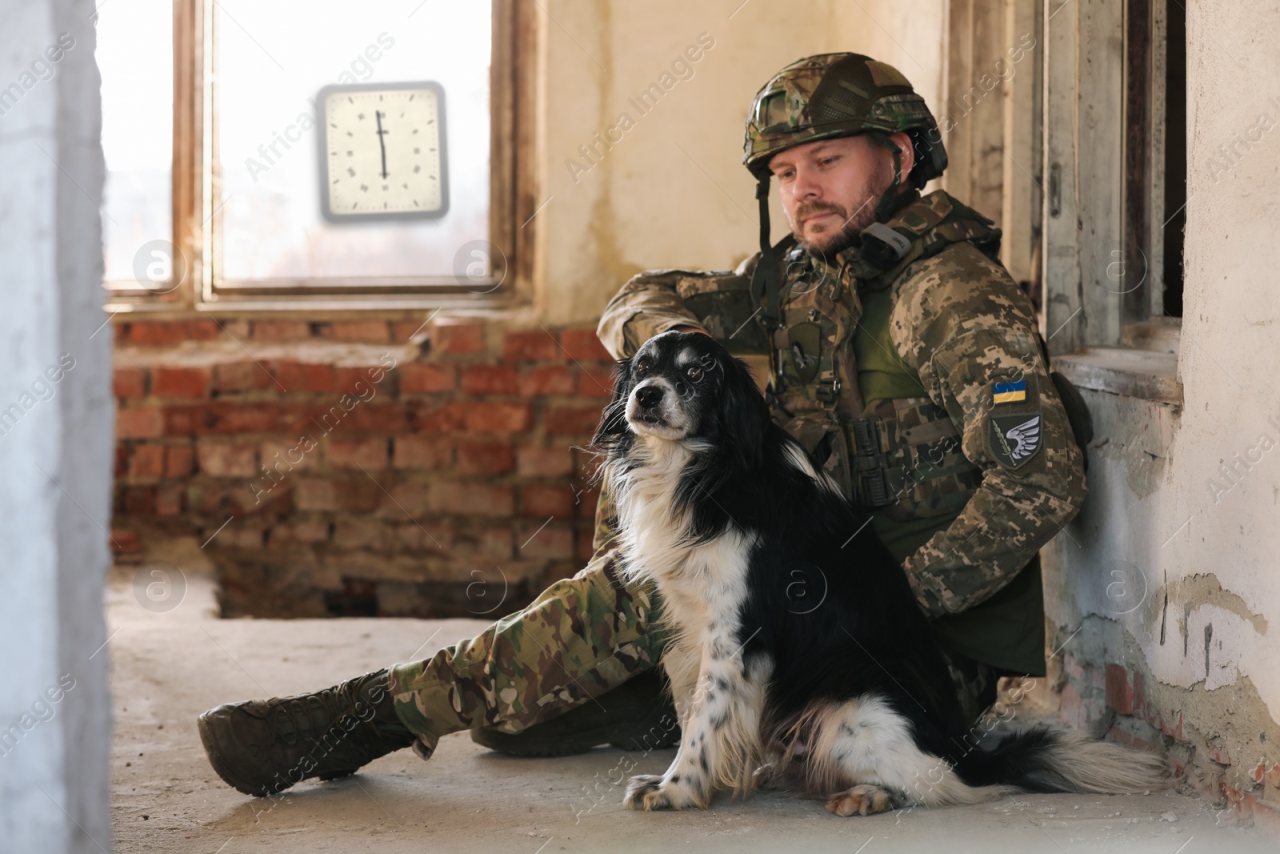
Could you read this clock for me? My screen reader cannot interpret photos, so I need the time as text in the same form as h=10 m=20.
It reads h=5 m=59
